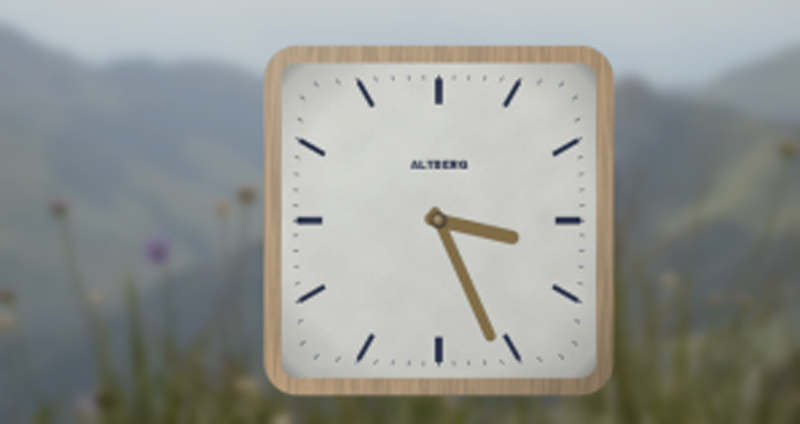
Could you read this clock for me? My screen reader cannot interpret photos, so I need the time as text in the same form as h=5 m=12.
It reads h=3 m=26
